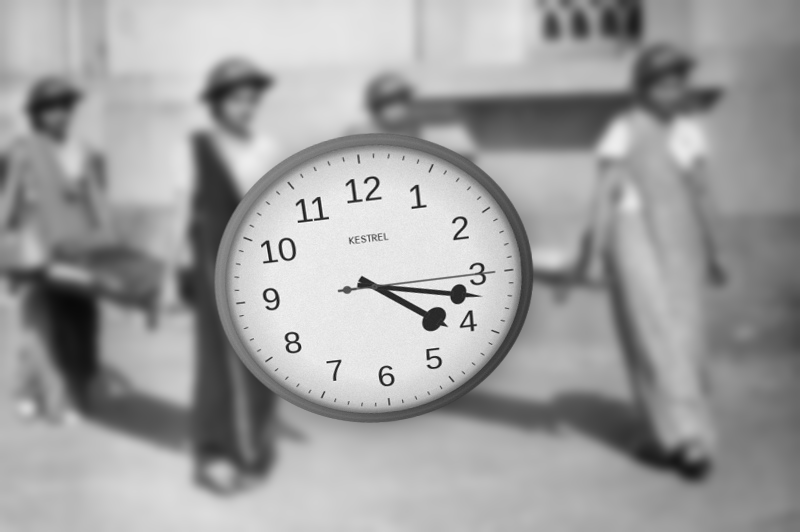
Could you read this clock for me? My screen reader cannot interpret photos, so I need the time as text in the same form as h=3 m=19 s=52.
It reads h=4 m=17 s=15
